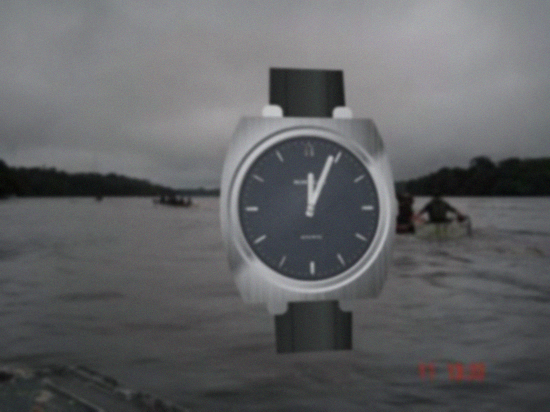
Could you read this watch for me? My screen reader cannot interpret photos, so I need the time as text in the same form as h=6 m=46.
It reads h=12 m=4
